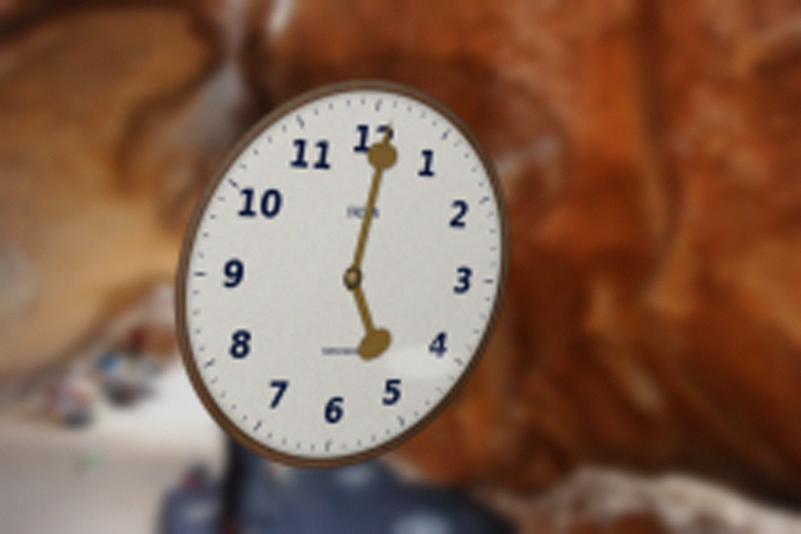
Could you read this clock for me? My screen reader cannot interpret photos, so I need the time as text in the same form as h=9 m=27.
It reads h=5 m=1
